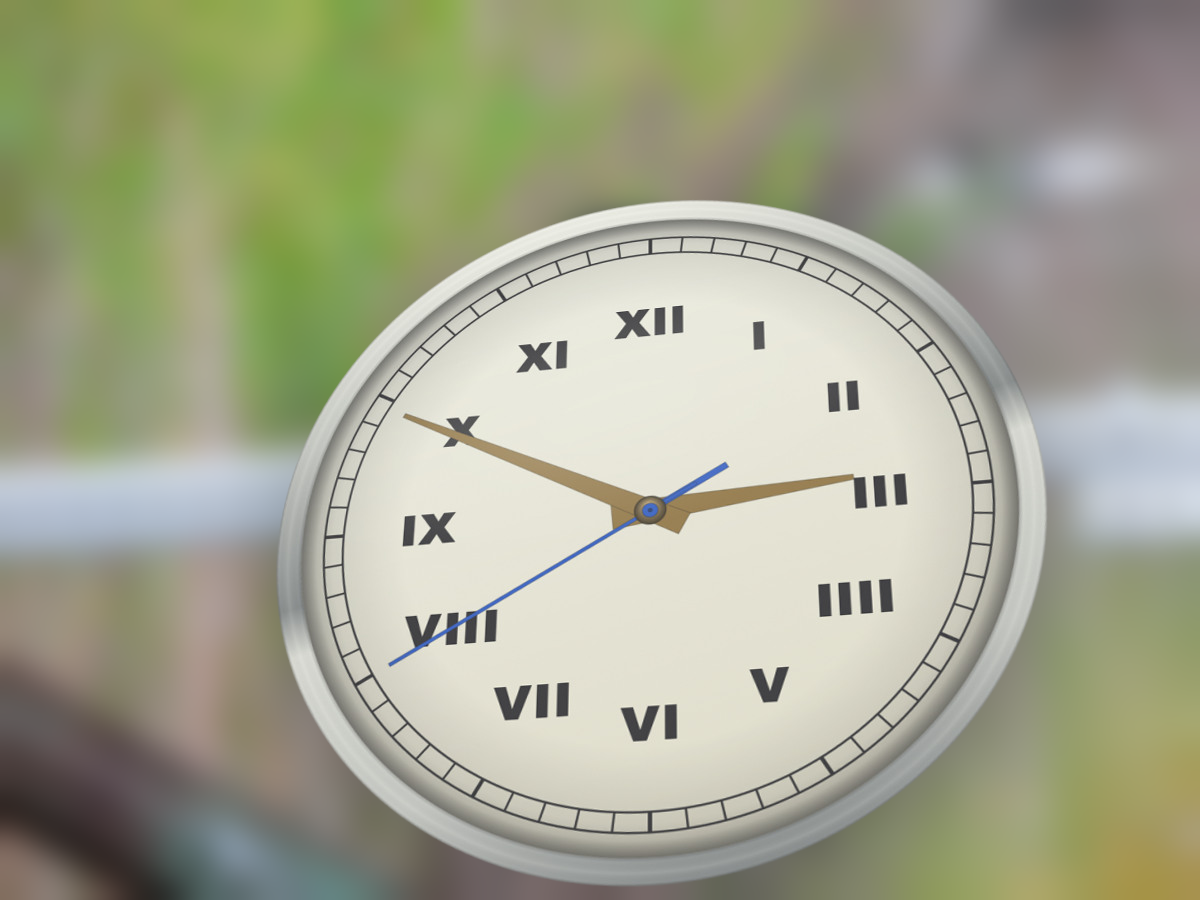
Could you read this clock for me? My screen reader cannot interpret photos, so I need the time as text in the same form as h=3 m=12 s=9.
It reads h=2 m=49 s=40
